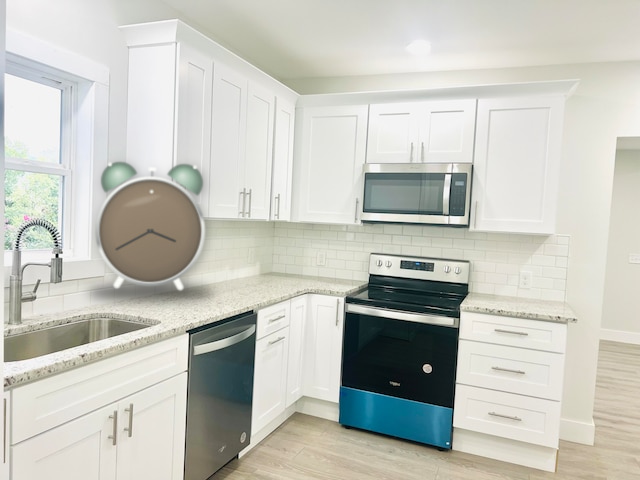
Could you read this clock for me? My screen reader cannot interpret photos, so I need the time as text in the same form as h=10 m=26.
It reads h=3 m=40
